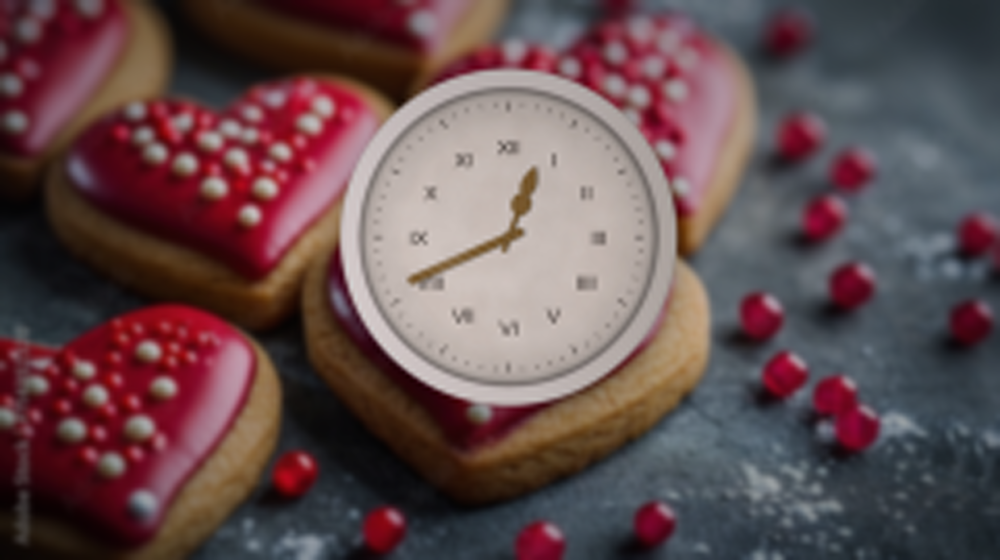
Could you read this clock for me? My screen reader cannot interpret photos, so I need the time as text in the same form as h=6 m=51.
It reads h=12 m=41
